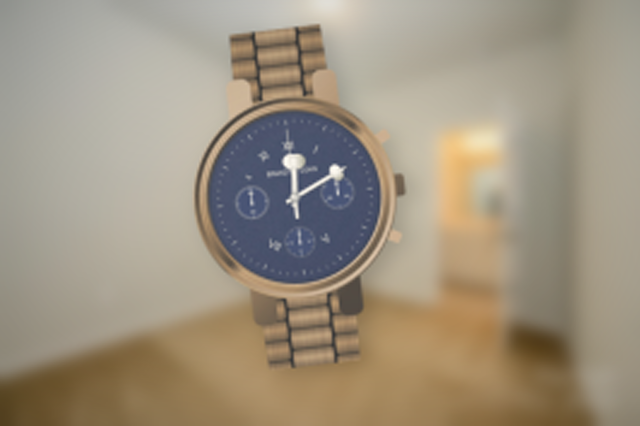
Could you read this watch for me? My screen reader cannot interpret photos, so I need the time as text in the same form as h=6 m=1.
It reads h=12 m=11
